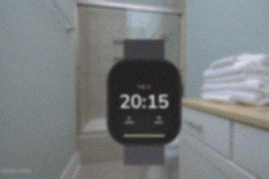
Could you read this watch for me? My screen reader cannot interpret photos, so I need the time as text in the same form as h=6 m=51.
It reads h=20 m=15
